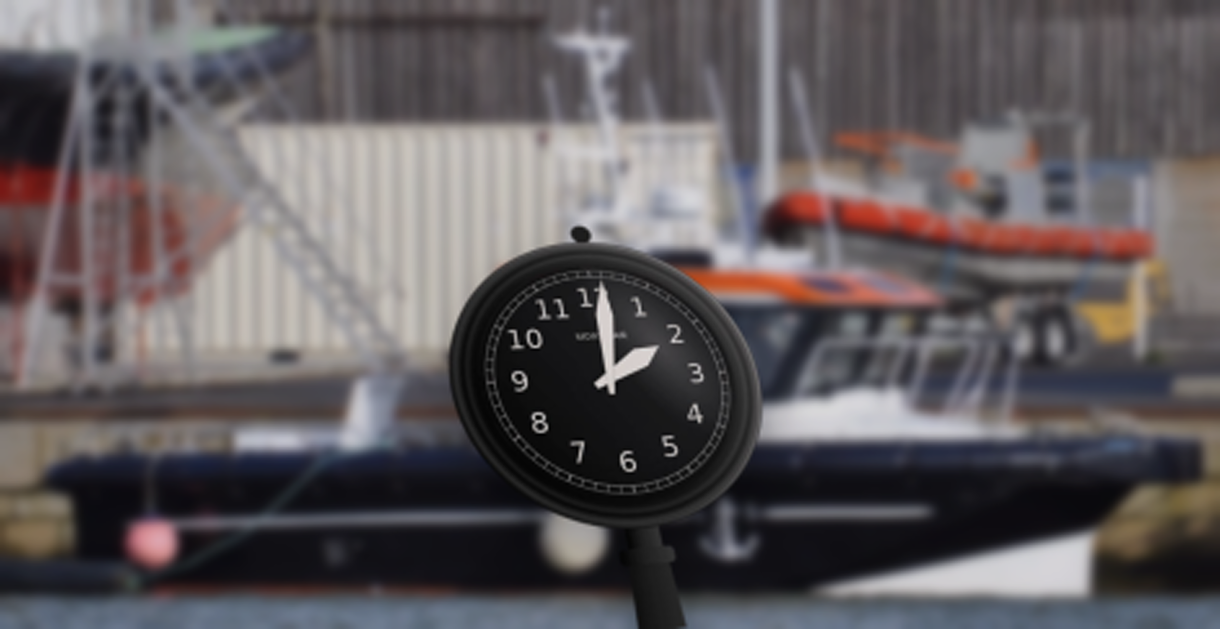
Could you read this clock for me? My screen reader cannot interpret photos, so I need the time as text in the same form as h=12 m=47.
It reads h=2 m=1
